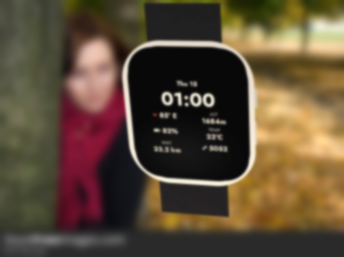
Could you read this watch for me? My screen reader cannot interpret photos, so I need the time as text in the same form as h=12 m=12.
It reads h=1 m=0
